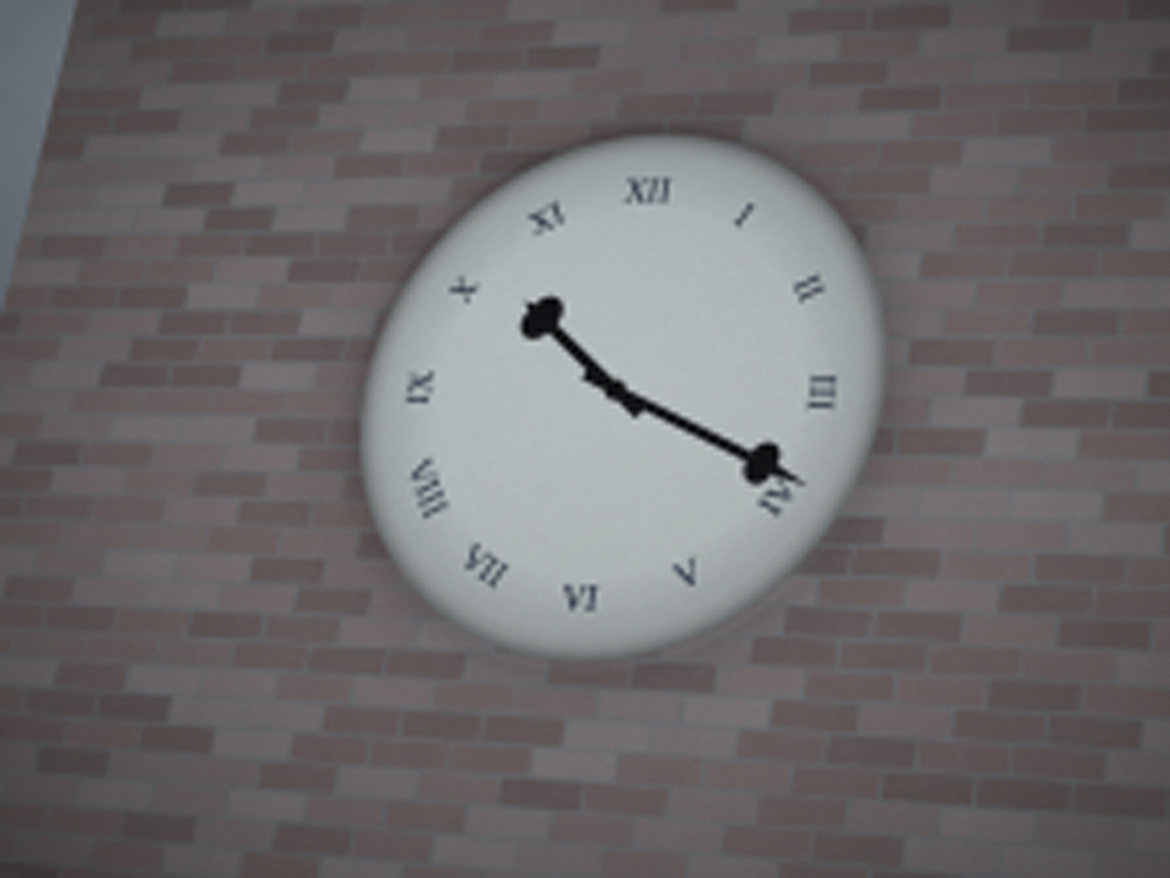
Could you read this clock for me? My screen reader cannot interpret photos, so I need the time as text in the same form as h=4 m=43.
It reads h=10 m=19
